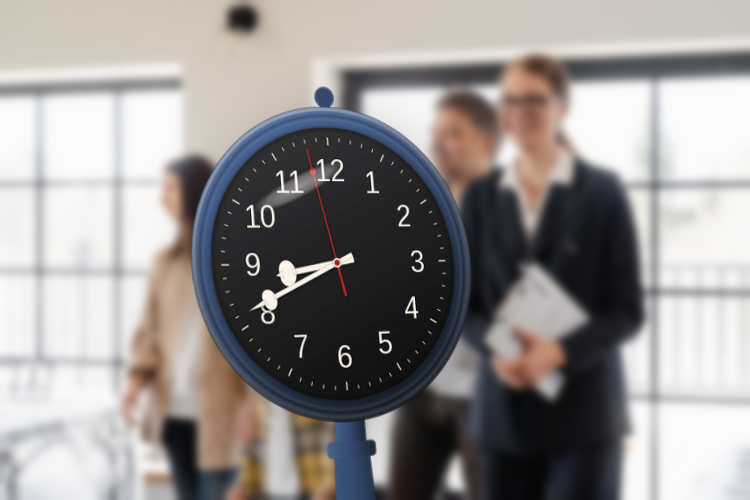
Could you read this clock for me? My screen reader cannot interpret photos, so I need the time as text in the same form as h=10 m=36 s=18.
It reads h=8 m=40 s=58
